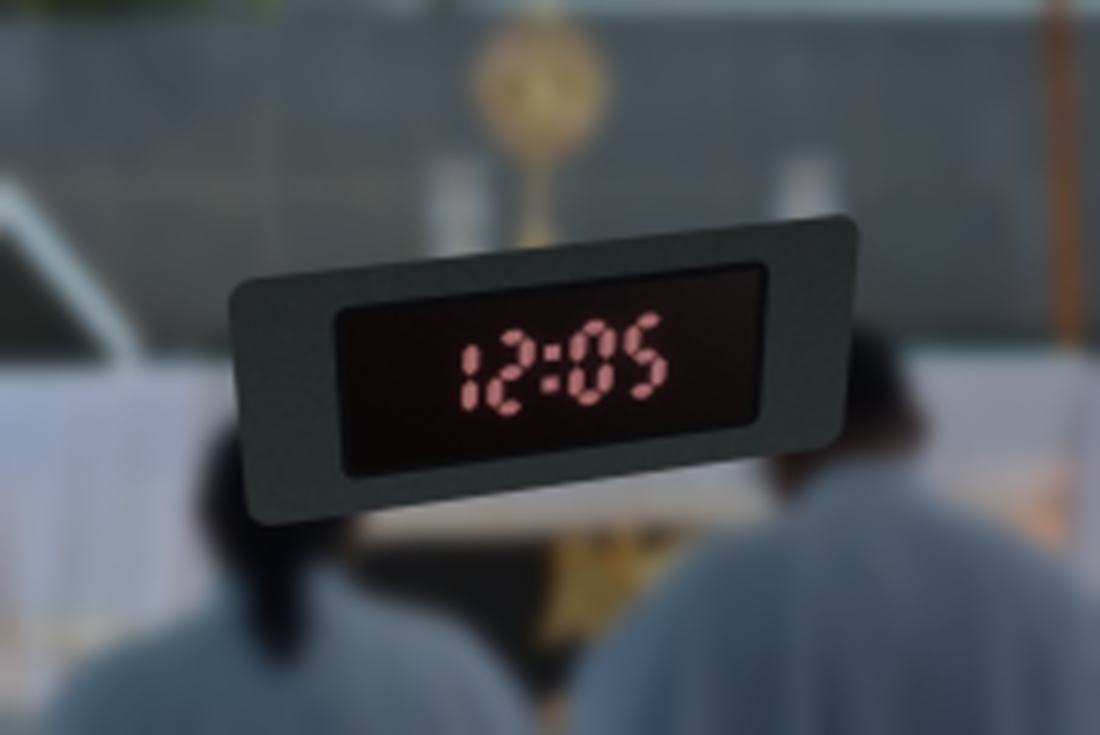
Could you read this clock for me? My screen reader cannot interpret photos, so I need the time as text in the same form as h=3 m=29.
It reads h=12 m=5
